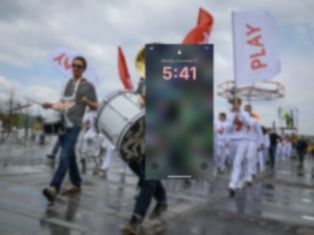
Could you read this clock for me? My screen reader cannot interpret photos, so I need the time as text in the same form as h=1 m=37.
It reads h=5 m=41
